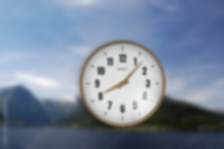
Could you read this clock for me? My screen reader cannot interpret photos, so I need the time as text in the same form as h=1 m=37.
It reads h=8 m=7
